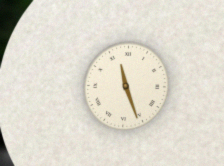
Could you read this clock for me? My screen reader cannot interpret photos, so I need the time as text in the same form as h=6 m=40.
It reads h=11 m=26
